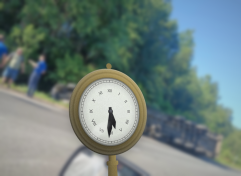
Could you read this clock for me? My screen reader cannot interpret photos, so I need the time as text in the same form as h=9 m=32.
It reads h=5 m=31
